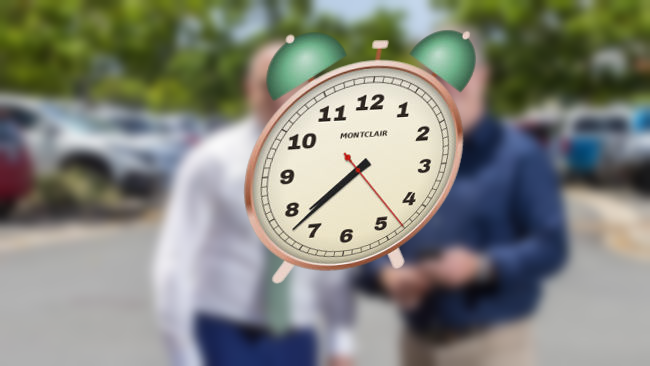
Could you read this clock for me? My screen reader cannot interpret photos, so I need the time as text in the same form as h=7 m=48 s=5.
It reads h=7 m=37 s=23
